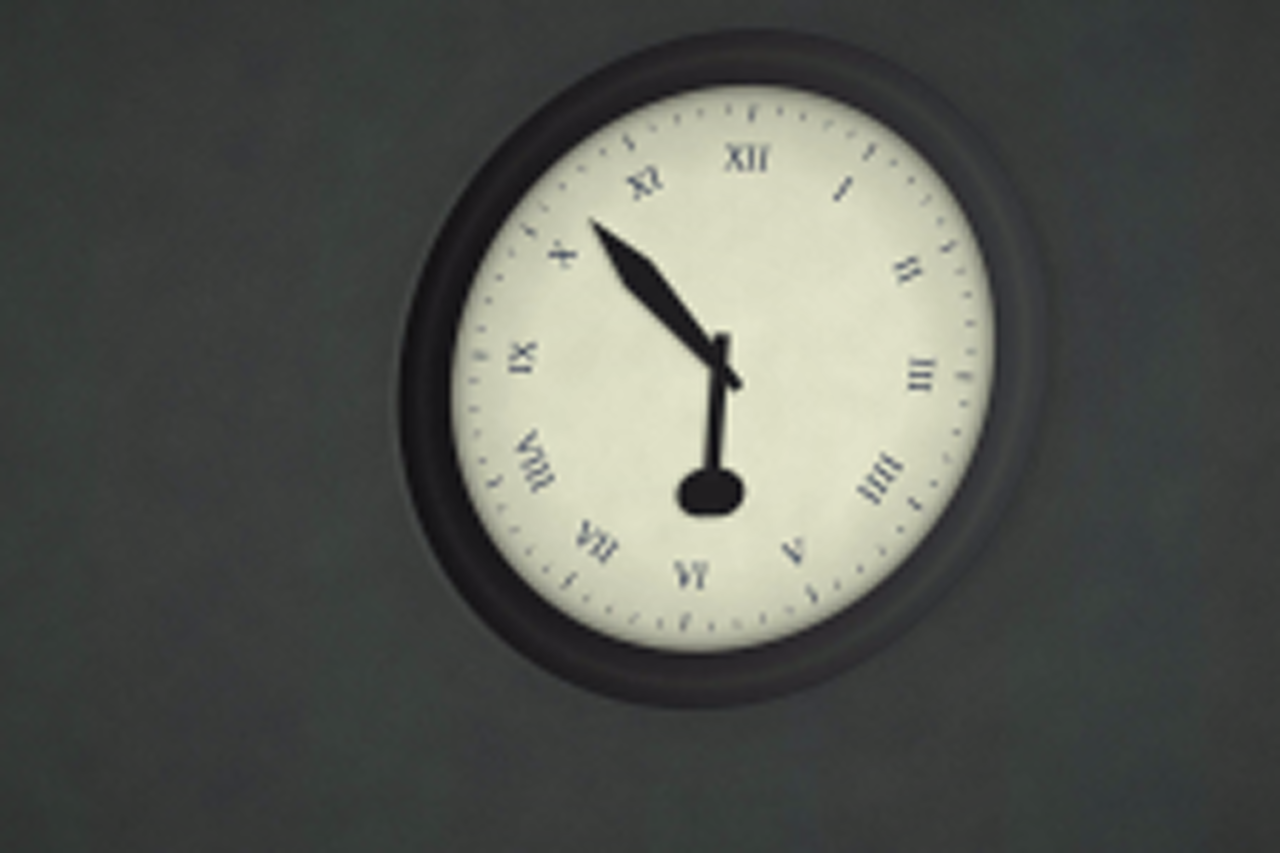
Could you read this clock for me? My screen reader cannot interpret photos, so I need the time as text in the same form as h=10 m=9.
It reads h=5 m=52
